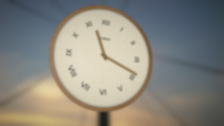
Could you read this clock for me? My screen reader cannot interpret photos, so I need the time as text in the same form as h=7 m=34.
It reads h=11 m=19
